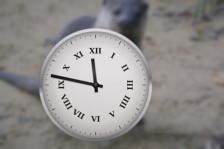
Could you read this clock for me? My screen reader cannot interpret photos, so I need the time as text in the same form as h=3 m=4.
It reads h=11 m=47
